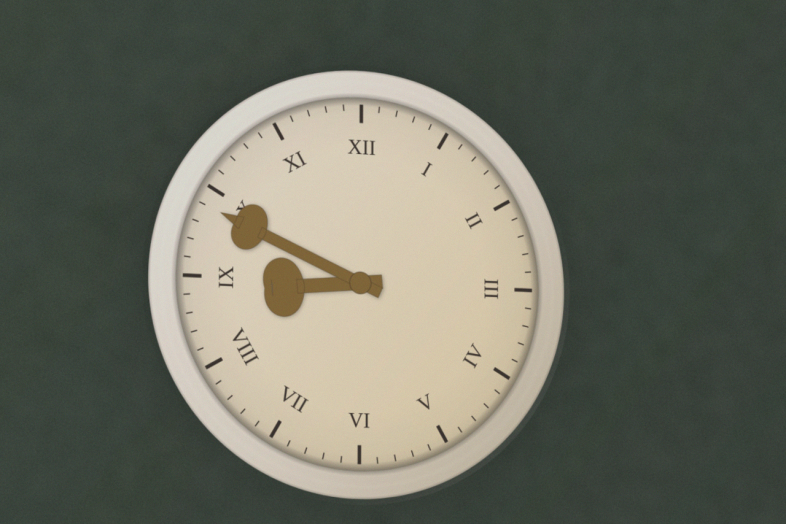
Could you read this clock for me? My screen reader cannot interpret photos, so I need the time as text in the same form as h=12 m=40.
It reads h=8 m=49
